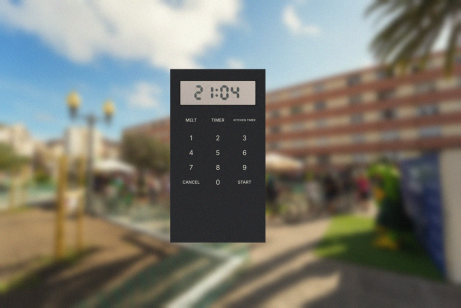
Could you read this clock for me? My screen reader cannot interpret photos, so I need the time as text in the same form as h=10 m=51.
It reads h=21 m=4
